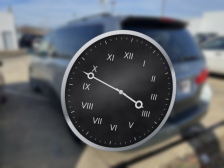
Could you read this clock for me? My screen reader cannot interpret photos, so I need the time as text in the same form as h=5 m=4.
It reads h=3 m=48
